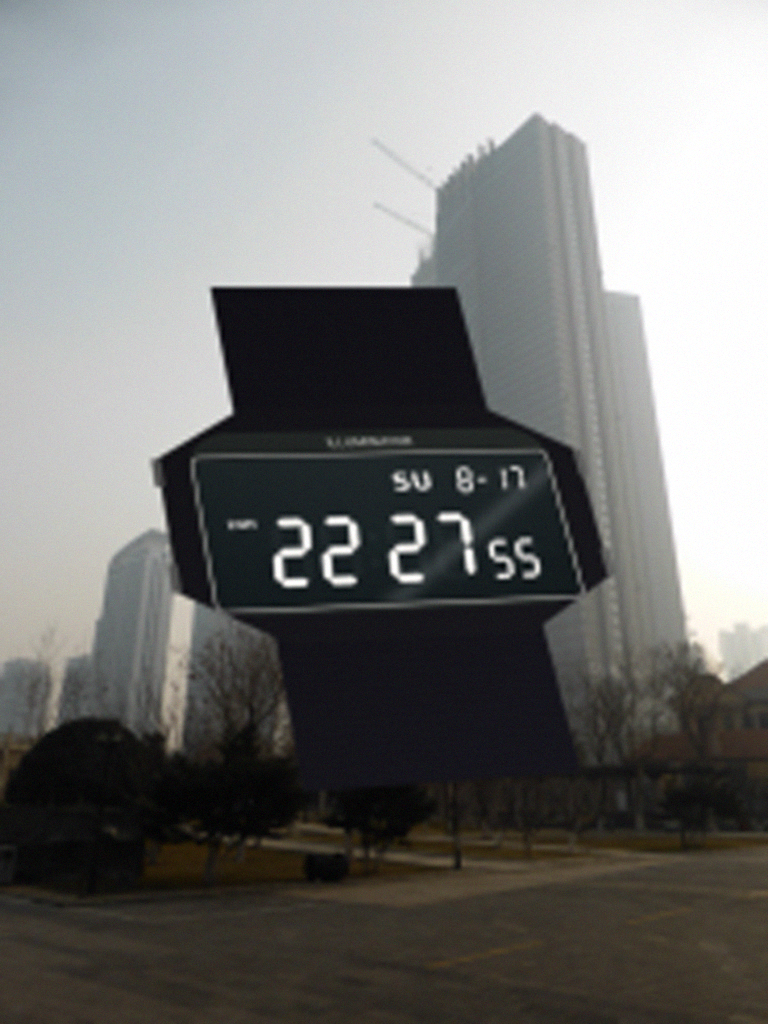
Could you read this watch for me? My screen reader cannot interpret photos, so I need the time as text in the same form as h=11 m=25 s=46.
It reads h=22 m=27 s=55
